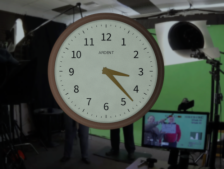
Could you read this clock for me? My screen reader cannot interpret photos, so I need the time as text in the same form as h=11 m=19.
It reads h=3 m=23
